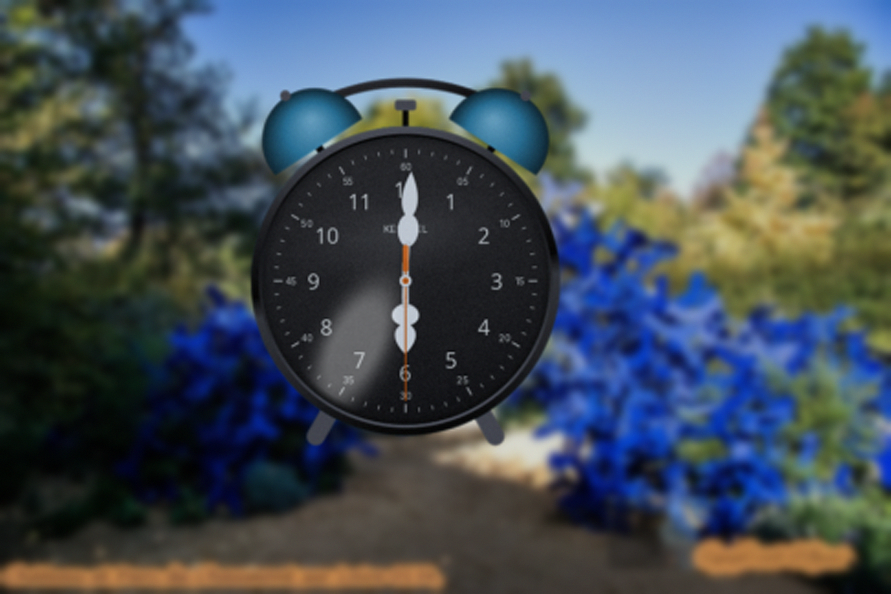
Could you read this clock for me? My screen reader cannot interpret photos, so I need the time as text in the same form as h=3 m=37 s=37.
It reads h=6 m=0 s=30
